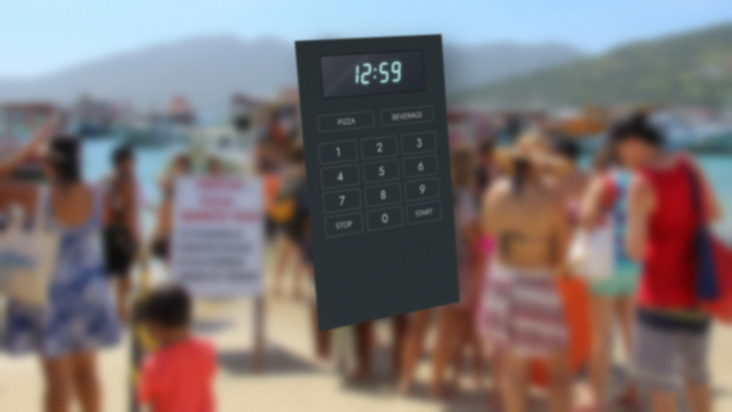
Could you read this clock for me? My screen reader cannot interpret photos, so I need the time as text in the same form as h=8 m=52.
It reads h=12 m=59
